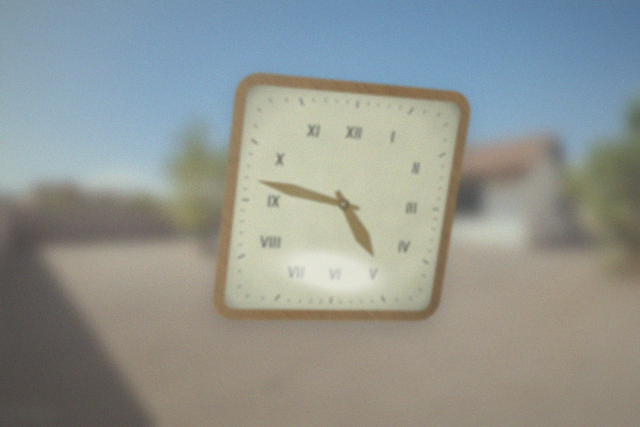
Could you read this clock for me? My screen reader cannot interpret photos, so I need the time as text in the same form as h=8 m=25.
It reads h=4 m=47
